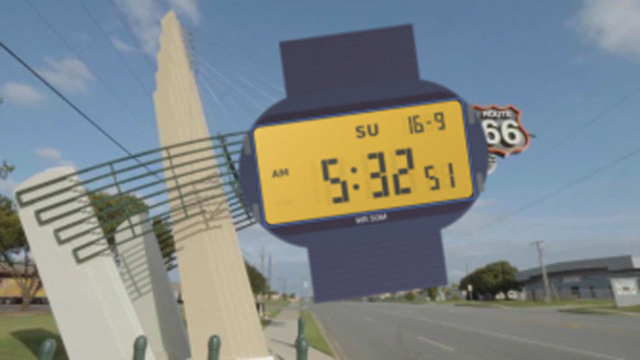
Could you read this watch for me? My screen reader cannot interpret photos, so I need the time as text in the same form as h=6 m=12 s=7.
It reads h=5 m=32 s=51
